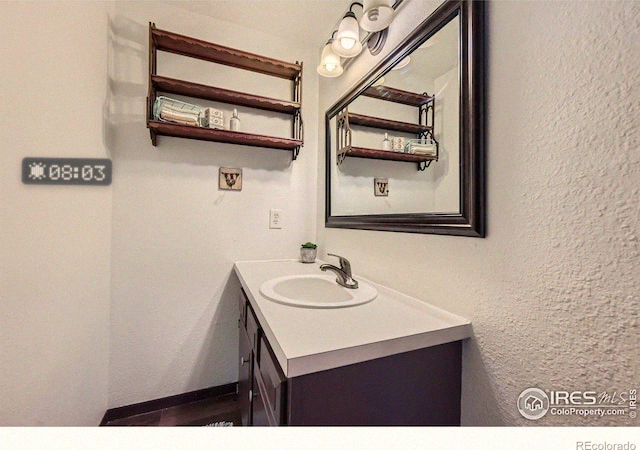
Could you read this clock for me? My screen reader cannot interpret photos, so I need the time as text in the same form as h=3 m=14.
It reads h=8 m=3
